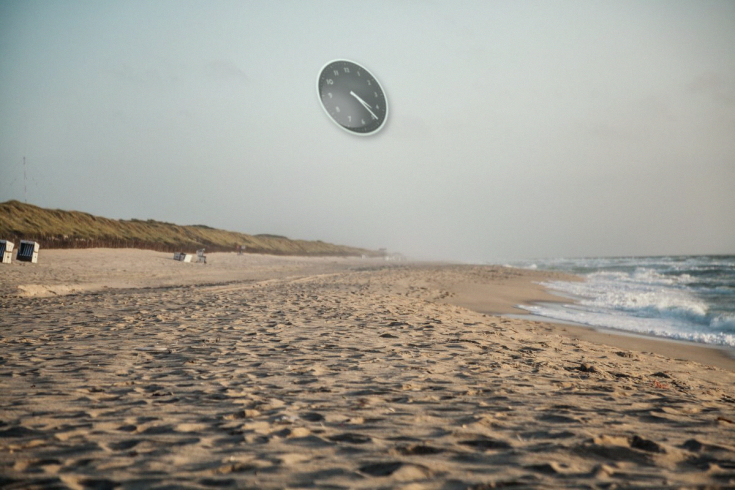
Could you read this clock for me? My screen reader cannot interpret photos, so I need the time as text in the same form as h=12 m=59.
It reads h=4 m=24
